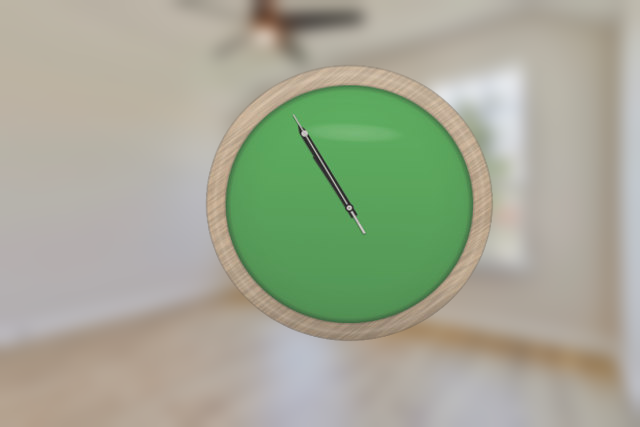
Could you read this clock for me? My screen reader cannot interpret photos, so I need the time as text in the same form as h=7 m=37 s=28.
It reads h=10 m=54 s=55
